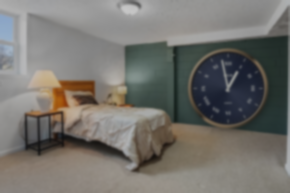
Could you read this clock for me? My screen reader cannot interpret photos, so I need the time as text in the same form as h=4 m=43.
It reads h=12 m=58
